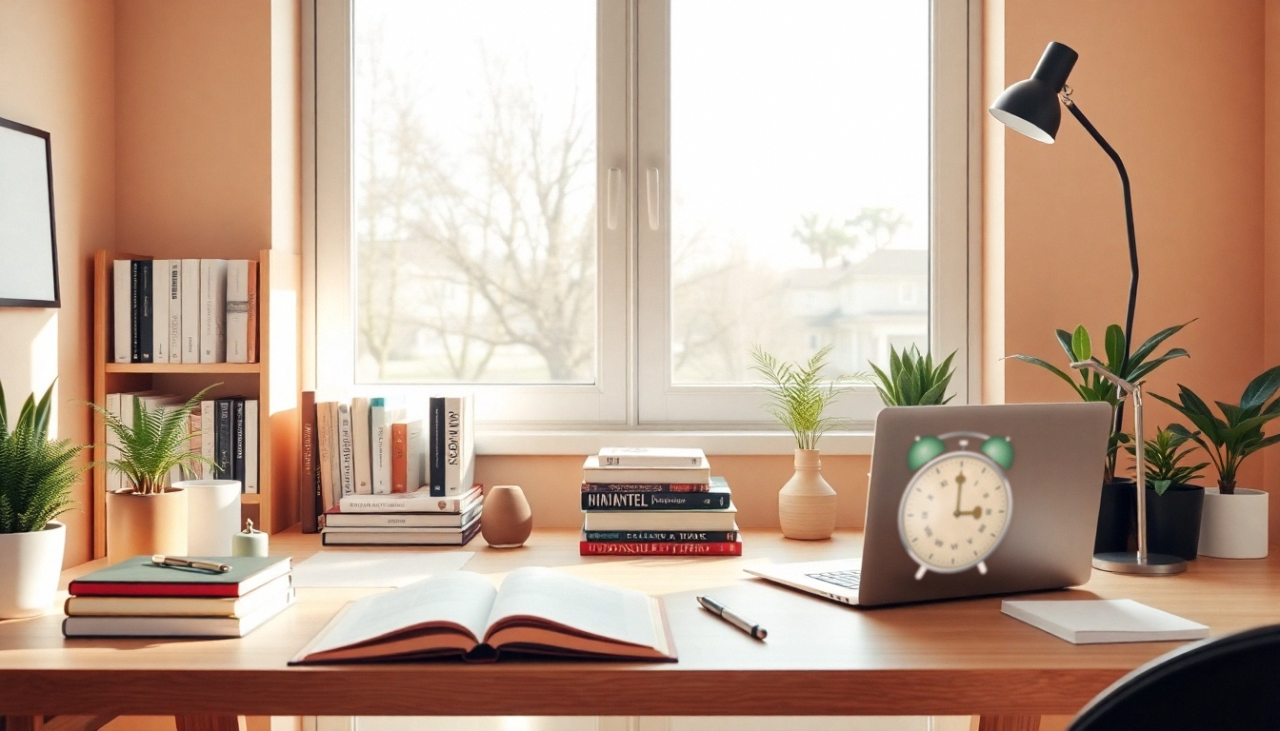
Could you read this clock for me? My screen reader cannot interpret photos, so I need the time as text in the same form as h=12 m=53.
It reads h=3 m=0
